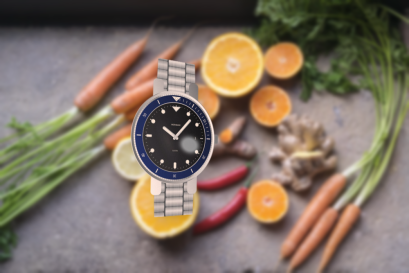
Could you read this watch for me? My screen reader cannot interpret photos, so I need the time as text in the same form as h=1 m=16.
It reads h=10 m=7
